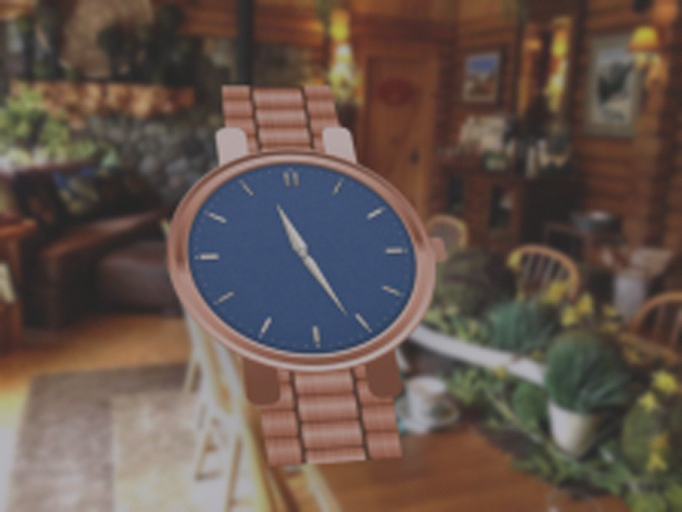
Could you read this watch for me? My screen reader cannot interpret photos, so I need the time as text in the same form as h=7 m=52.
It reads h=11 m=26
